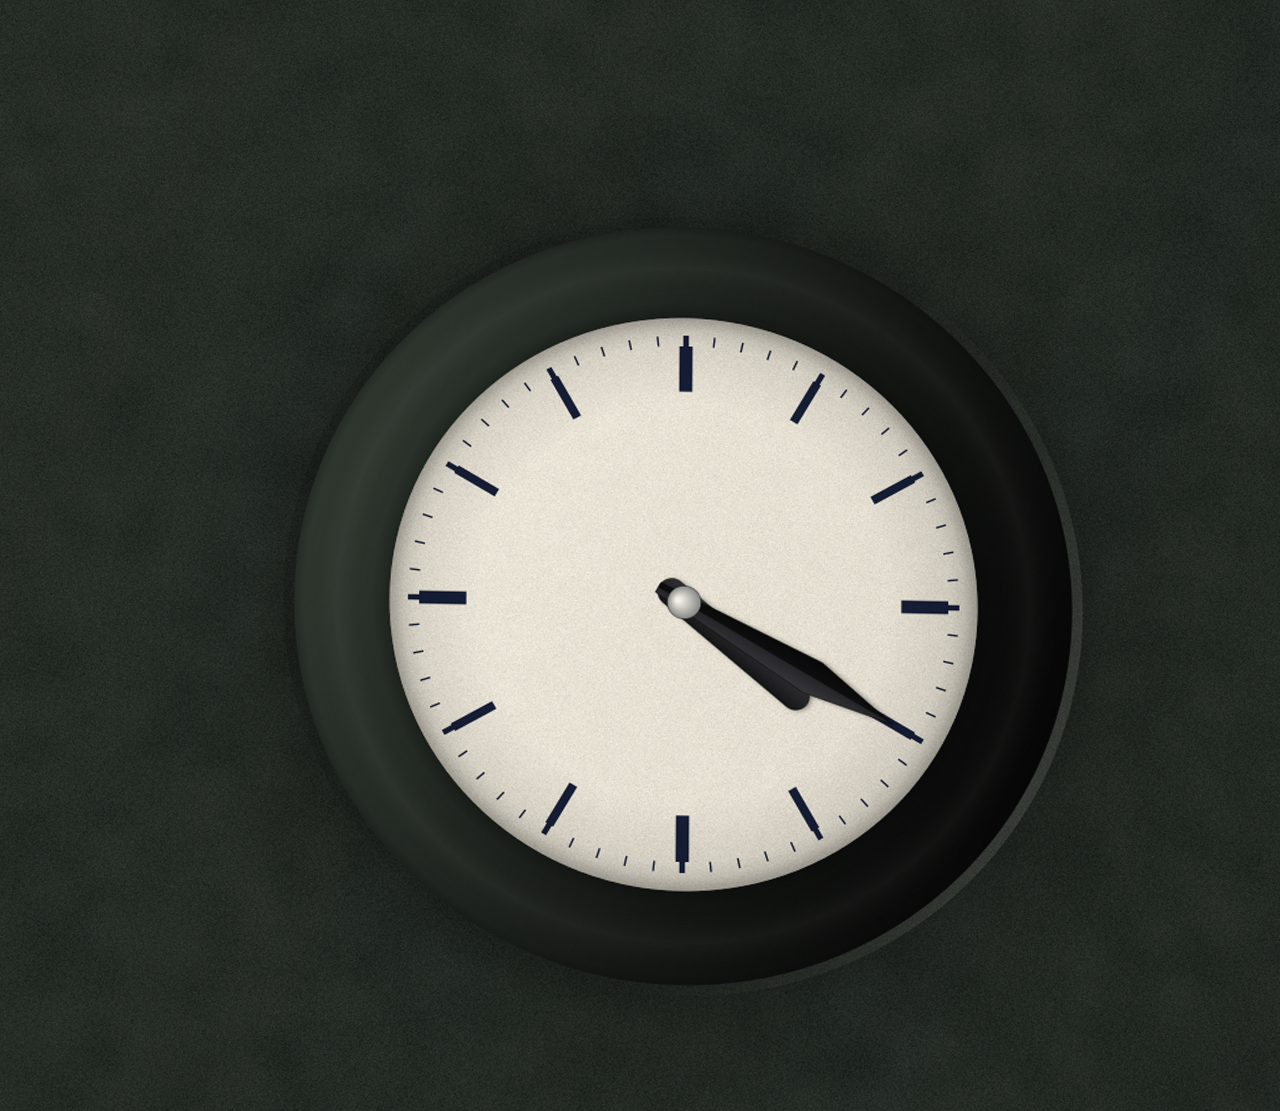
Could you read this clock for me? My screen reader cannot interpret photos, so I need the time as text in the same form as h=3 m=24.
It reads h=4 m=20
